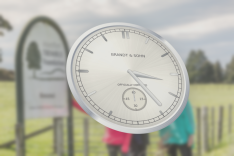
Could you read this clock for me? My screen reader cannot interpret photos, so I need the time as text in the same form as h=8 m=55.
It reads h=3 m=24
